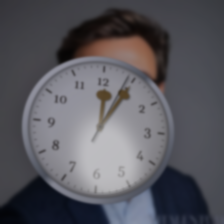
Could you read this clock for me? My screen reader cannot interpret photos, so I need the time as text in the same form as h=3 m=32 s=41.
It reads h=12 m=5 s=4
